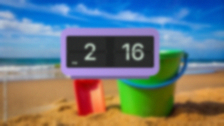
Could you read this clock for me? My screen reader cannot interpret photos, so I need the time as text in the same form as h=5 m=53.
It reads h=2 m=16
